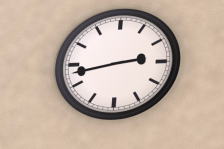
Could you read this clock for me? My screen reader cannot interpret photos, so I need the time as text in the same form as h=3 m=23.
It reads h=2 m=43
